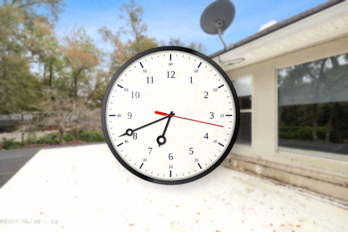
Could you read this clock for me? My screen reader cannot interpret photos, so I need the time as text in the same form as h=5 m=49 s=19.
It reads h=6 m=41 s=17
